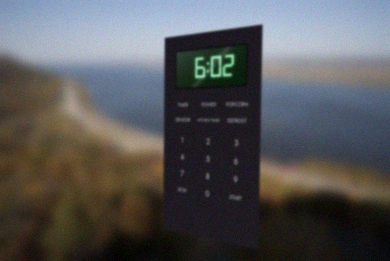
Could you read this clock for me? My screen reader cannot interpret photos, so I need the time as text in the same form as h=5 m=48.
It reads h=6 m=2
